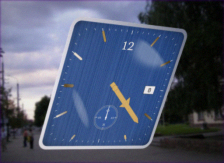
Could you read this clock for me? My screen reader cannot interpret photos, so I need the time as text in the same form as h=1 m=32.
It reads h=4 m=22
